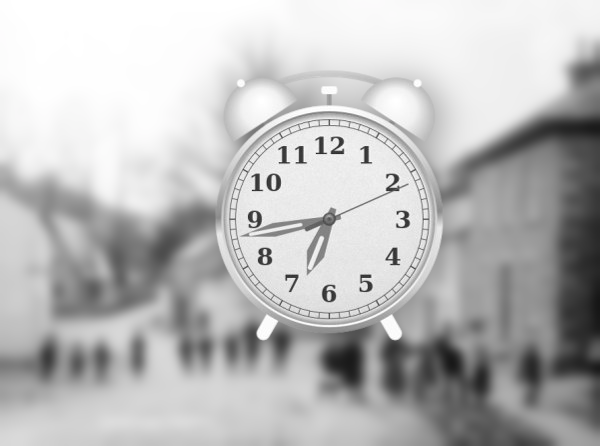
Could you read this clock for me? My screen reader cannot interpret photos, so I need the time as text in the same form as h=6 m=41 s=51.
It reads h=6 m=43 s=11
